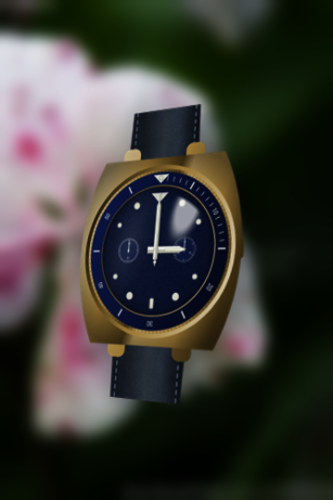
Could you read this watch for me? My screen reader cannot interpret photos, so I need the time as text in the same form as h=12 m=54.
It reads h=3 m=0
